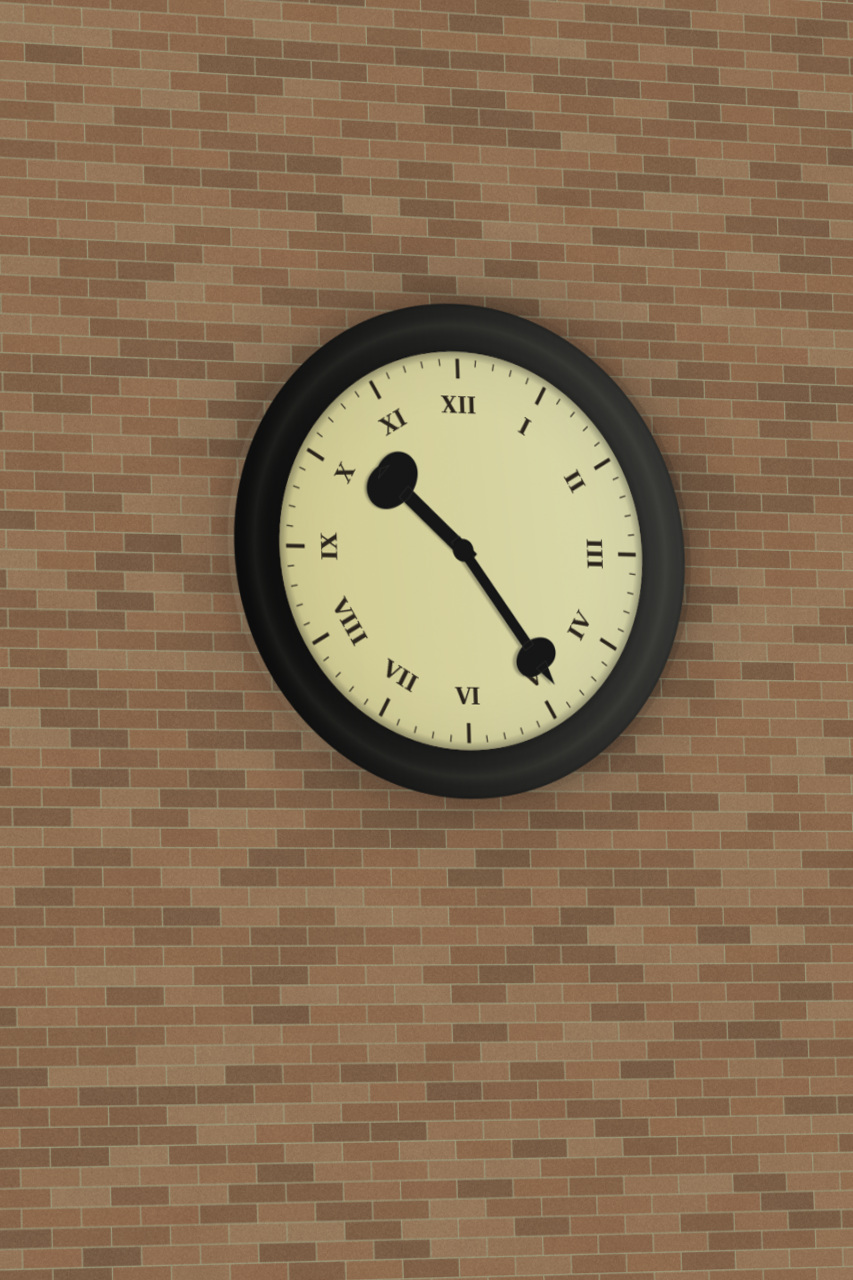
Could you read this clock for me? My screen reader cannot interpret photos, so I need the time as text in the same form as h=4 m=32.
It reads h=10 m=24
